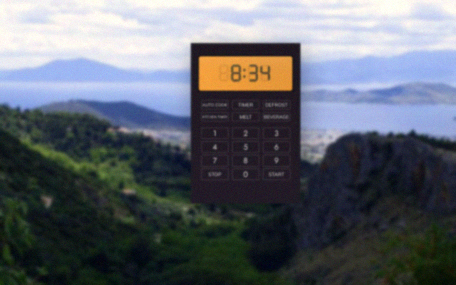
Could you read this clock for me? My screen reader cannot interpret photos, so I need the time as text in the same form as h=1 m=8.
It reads h=8 m=34
